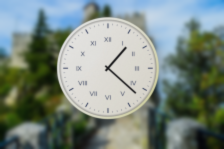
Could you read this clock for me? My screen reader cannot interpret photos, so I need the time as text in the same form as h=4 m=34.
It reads h=1 m=22
